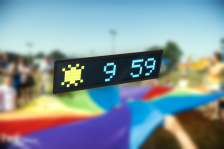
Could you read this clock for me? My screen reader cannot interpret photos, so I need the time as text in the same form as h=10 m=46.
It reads h=9 m=59
